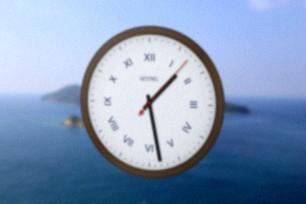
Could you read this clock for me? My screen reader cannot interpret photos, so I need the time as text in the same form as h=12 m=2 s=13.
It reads h=1 m=28 s=7
